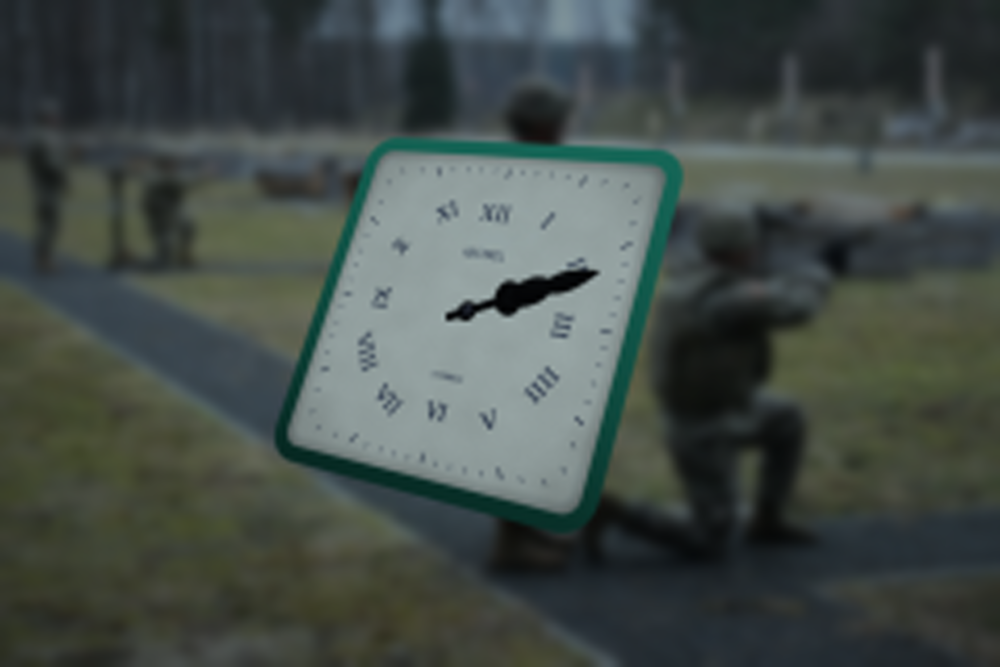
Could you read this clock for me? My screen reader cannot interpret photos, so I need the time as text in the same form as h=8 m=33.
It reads h=2 m=11
